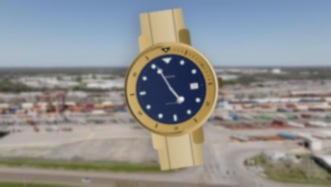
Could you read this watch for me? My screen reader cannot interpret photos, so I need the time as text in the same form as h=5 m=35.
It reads h=4 m=56
